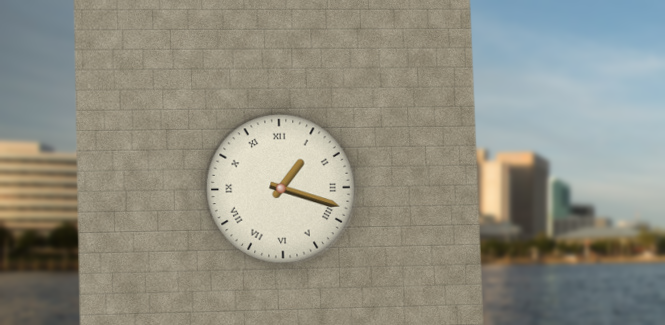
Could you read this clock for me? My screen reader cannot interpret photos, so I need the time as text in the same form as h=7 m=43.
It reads h=1 m=18
